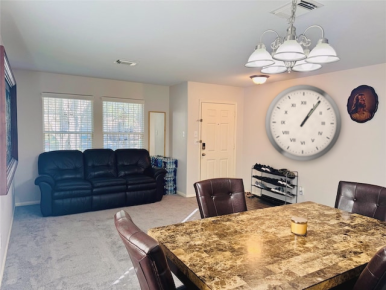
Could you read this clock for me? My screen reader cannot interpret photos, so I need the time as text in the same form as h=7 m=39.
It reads h=1 m=6
